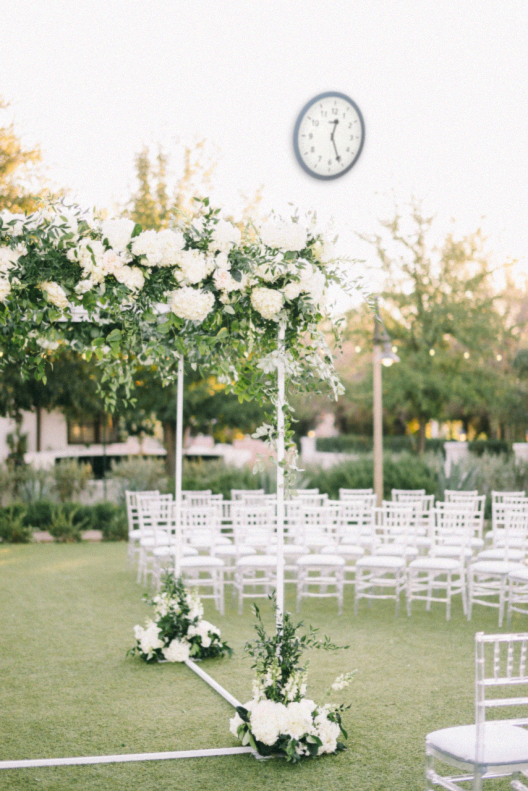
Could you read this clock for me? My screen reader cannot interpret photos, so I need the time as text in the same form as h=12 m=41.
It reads h=12 m=26
